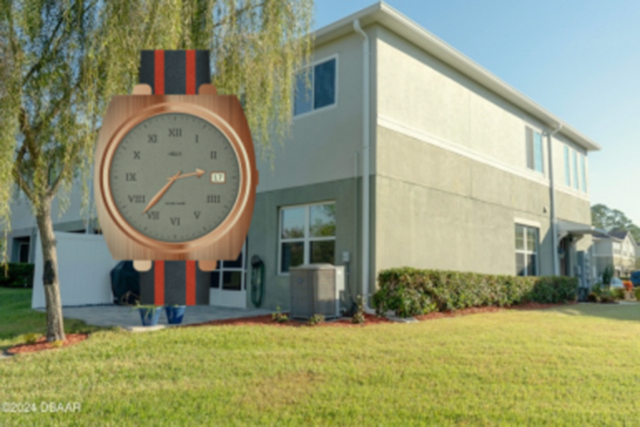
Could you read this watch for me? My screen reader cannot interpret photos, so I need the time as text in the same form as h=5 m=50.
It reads h=2 m=37
